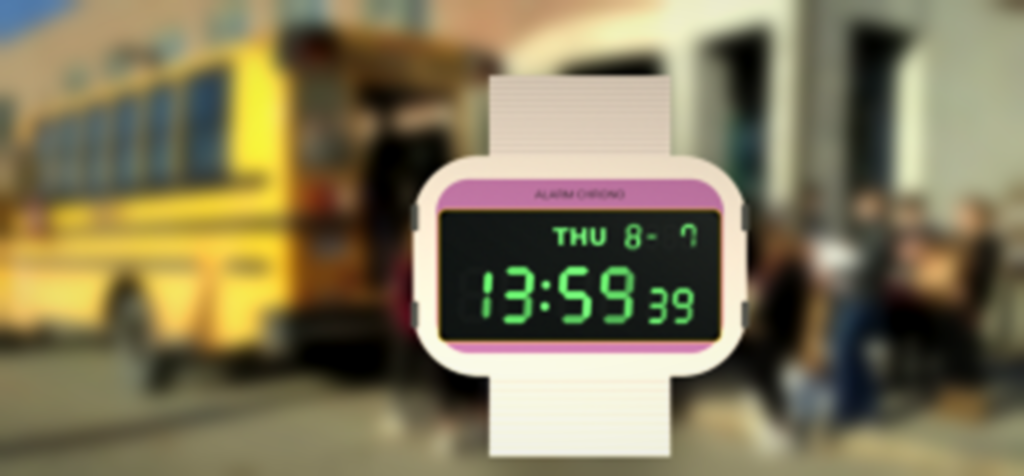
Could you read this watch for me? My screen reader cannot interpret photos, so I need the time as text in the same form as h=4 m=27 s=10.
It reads h=13 m=59 s=39
